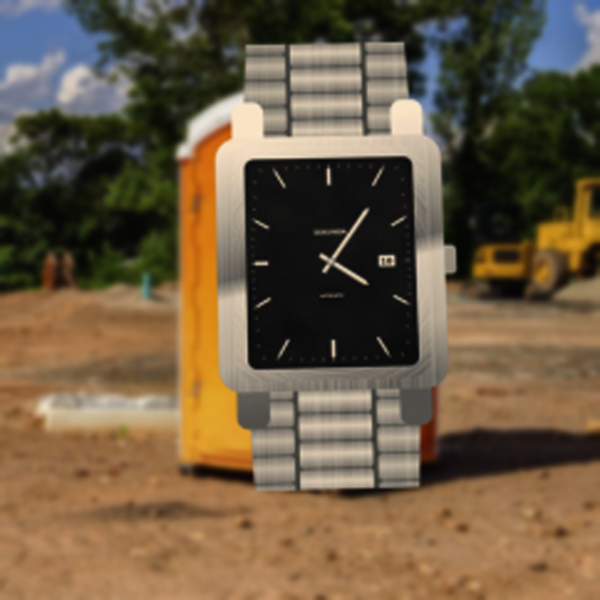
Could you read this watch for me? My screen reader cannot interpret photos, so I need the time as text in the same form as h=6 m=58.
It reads h=4 m=6
